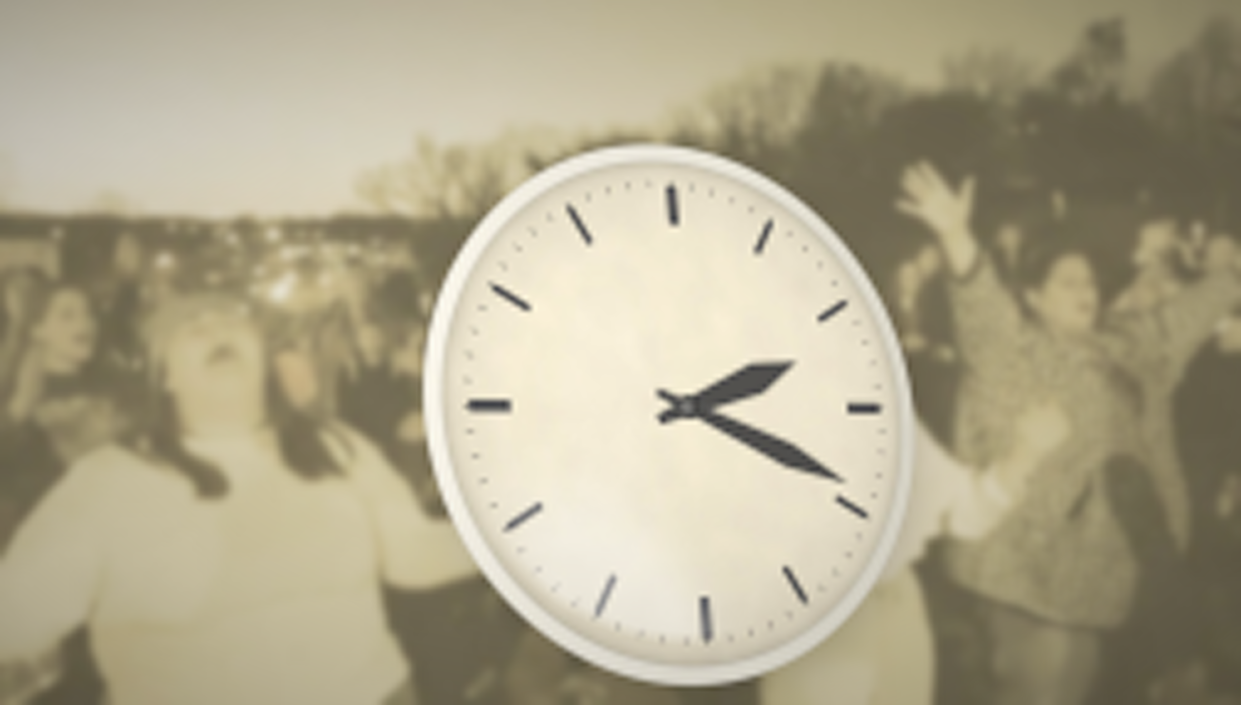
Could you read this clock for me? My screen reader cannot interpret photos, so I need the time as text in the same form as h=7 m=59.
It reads h=2 m=19
